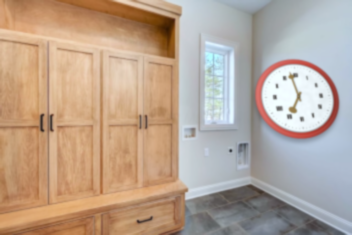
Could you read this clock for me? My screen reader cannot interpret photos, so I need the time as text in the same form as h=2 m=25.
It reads h=6 m=58
